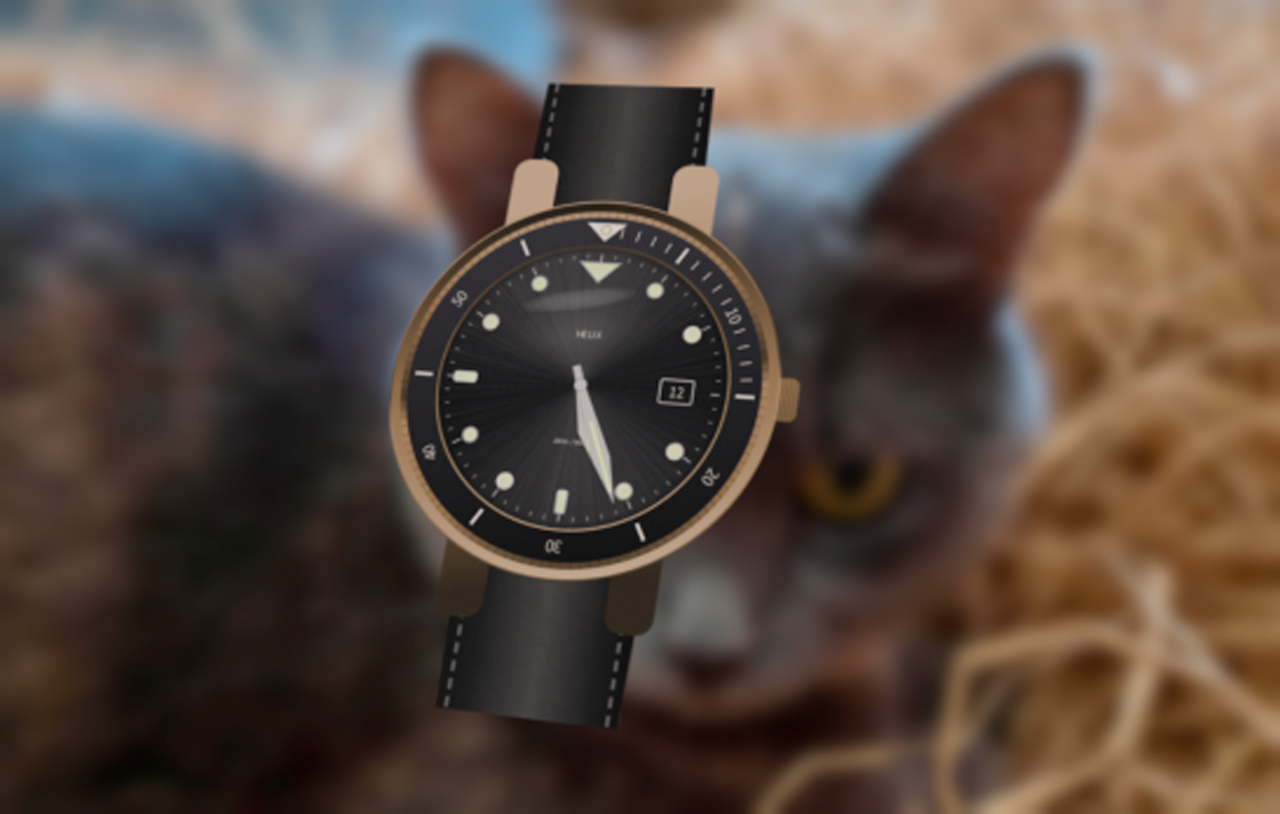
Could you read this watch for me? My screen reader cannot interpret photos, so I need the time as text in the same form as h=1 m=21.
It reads h=5 m=26
